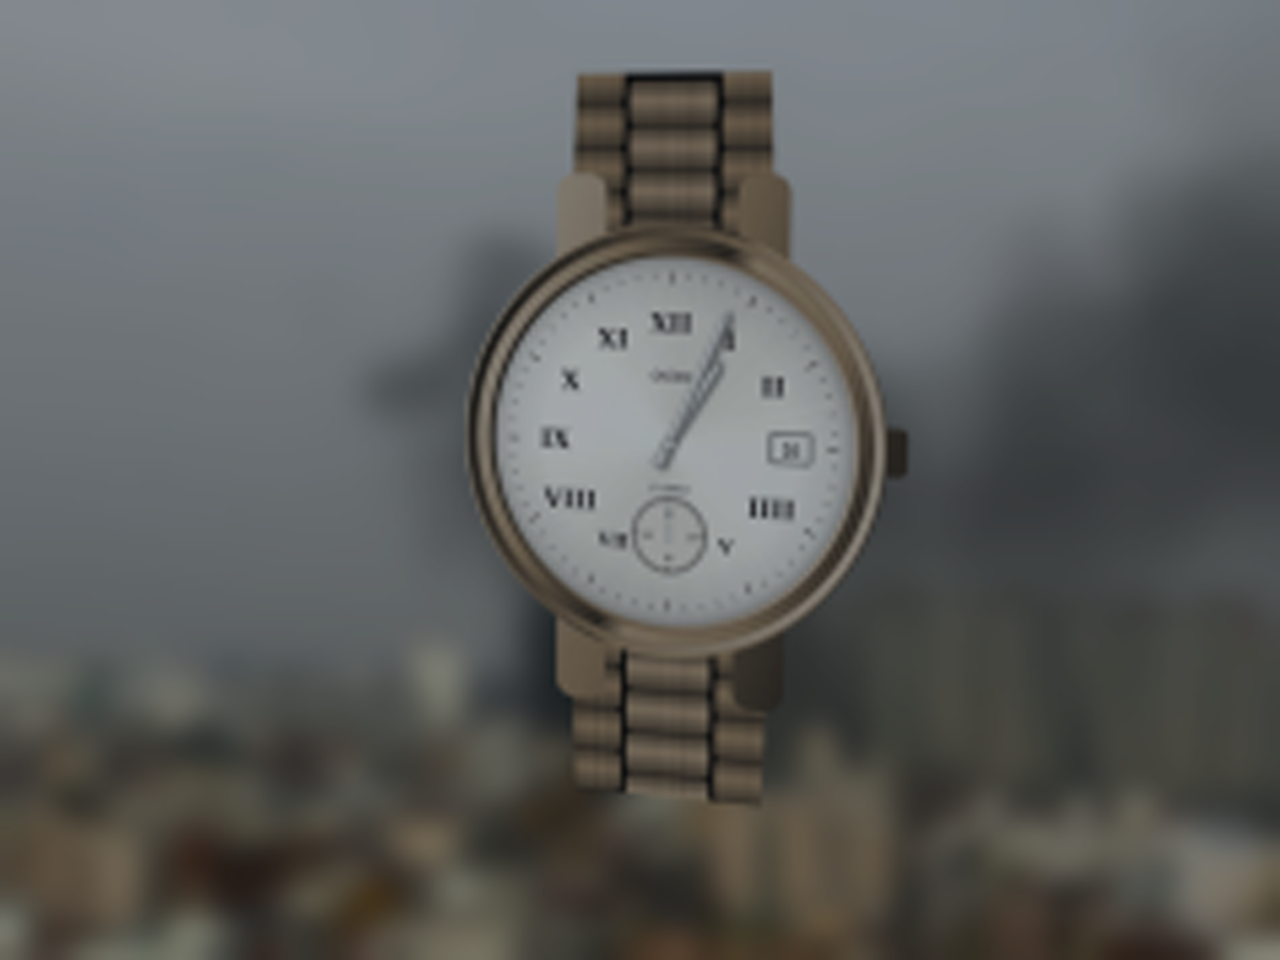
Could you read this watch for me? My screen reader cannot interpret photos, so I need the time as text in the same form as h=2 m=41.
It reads h=1 m=4
